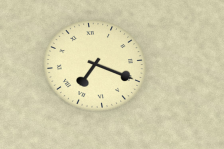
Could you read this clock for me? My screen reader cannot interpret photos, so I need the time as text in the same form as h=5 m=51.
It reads h=7 m=20
